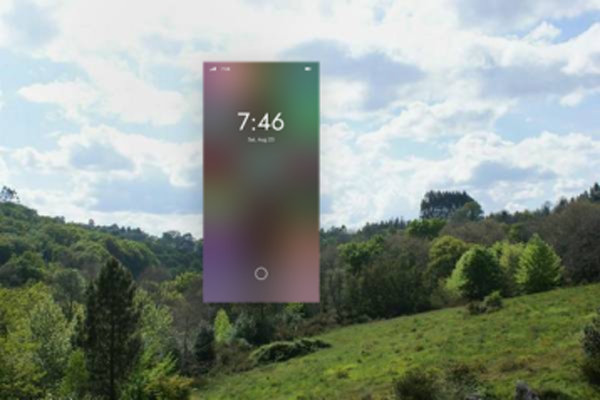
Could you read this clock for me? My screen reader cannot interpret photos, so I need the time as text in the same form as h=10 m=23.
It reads h=7 m=46
